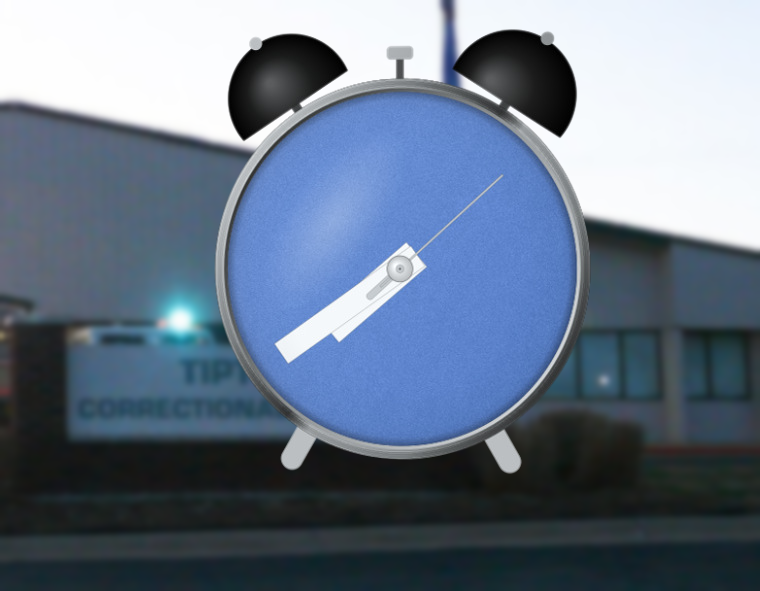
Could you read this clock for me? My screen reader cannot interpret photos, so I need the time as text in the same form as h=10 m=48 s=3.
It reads h=7 m=39 s=8
